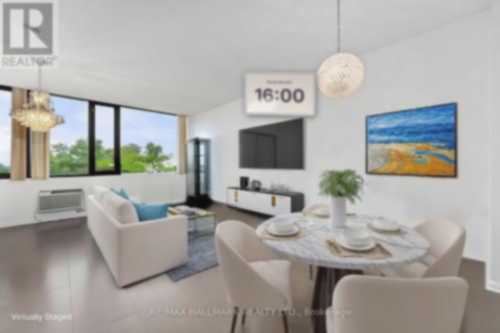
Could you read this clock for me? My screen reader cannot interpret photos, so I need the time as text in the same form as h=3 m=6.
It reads h=16 m=0
